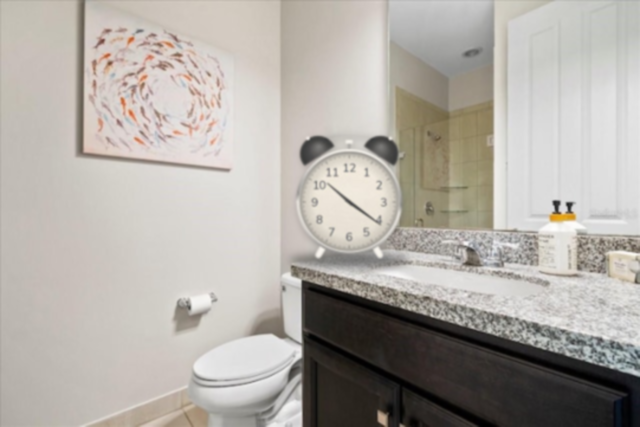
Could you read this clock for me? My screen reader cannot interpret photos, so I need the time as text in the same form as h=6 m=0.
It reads h=10 m=21
